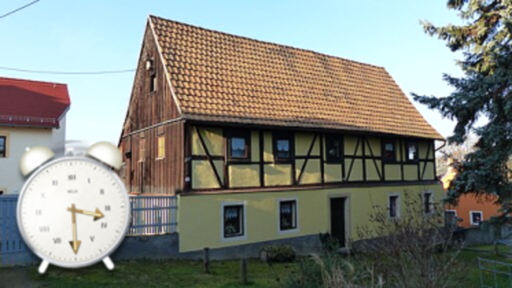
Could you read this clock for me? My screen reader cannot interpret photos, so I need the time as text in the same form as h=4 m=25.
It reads h=3 m=30
